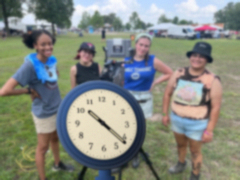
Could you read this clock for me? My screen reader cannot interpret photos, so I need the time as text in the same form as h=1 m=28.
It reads h=10 m=22
